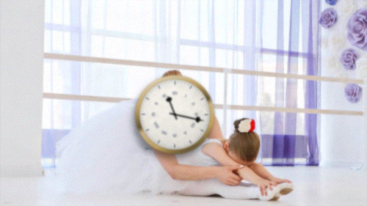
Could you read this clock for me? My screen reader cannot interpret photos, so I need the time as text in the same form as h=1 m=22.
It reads h=11 m=17
